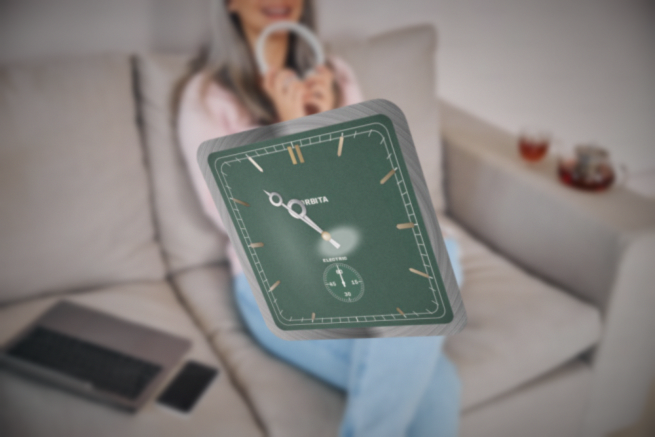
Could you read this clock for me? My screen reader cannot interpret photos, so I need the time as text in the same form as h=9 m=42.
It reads h=10 m=53
